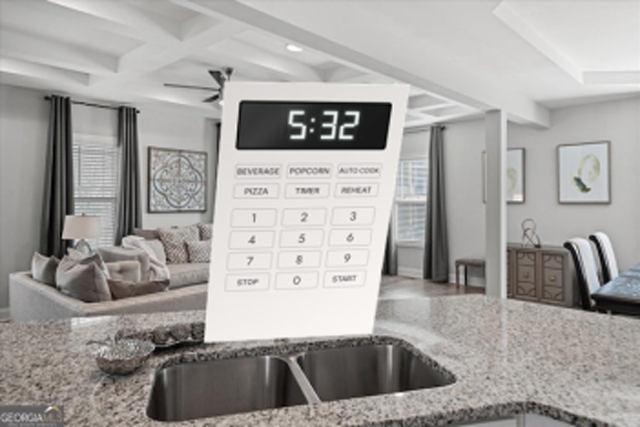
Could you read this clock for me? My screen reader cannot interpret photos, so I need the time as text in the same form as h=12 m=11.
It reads h=5 m=32
